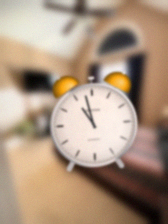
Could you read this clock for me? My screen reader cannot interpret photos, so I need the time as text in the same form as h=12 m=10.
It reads h=10 m=58
